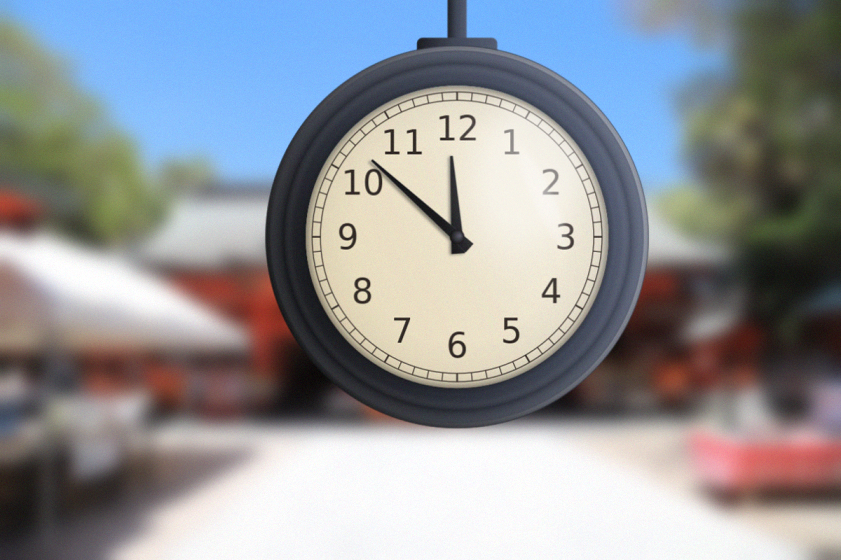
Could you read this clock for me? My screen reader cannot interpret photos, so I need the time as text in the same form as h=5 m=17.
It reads h=11 m=52
